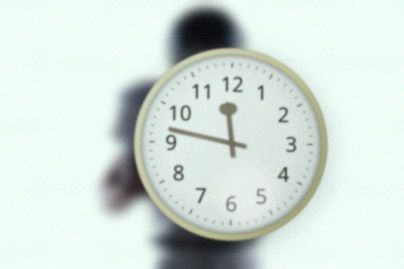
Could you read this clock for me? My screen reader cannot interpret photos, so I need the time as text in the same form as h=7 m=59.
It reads h=11 m=47
